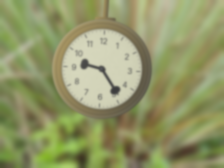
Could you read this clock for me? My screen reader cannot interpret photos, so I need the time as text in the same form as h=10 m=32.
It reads h=9 m=24
